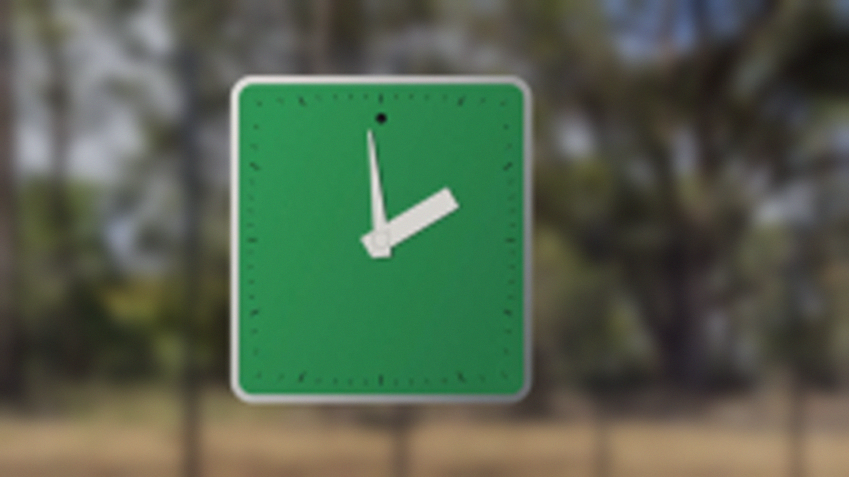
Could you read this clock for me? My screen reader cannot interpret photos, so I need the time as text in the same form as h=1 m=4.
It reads h=1 m=59
